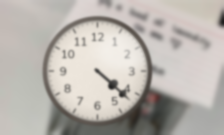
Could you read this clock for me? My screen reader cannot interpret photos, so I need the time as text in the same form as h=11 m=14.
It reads h=4 m=22
